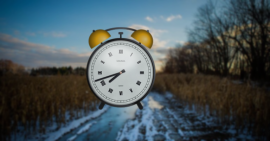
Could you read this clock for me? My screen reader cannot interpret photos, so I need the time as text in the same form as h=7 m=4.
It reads h=7 m=42
